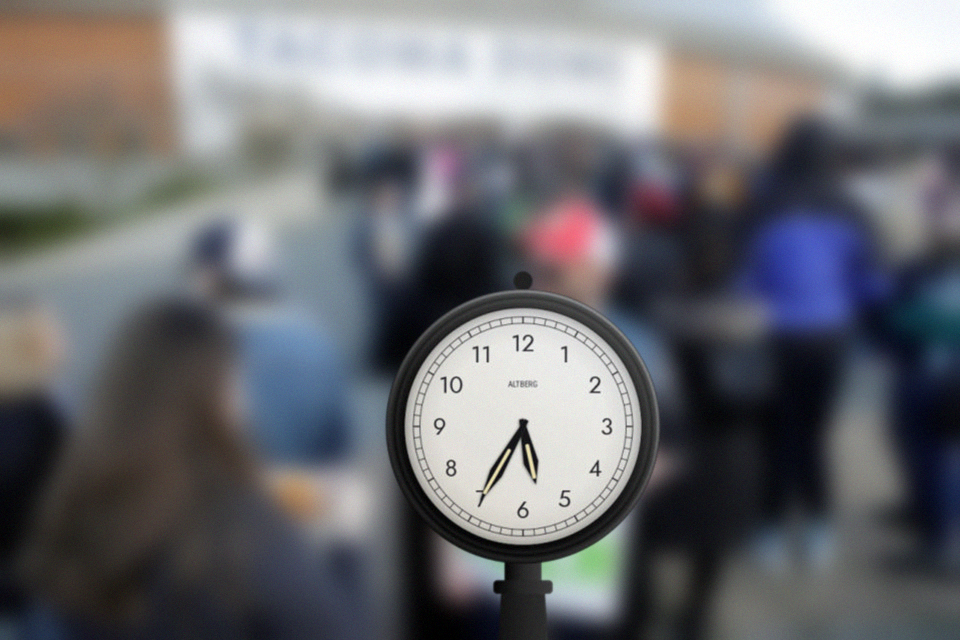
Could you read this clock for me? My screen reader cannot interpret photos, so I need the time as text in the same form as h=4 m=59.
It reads h=5 m=35
